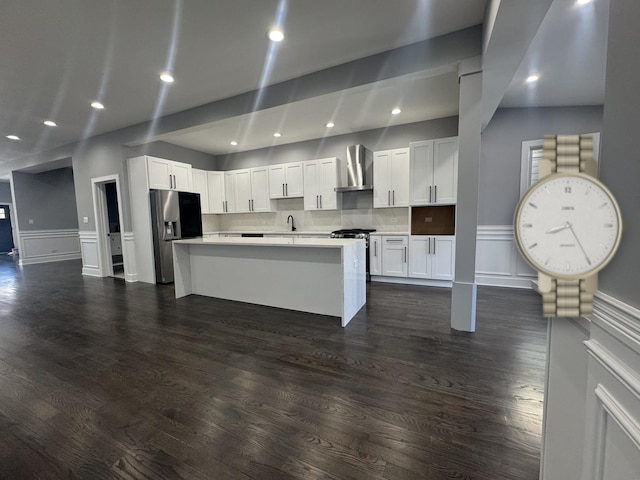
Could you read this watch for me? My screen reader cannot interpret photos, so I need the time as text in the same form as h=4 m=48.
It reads h=8 m=25
